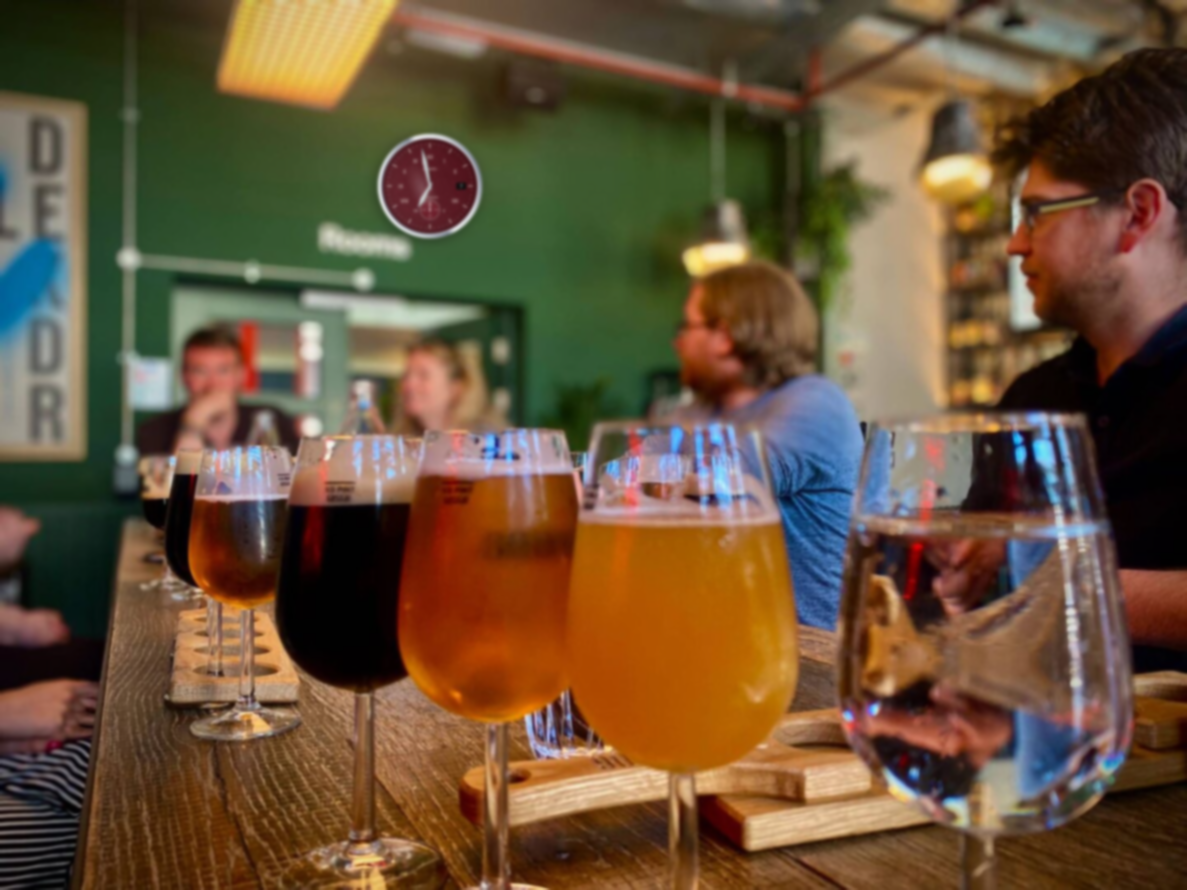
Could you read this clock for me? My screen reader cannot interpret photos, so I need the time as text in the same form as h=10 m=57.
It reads h=6 m=58
